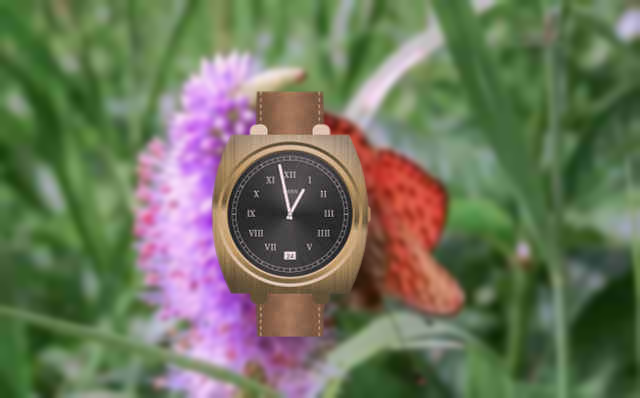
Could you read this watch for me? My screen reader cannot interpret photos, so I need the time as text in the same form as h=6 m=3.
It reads h=12 m=58
